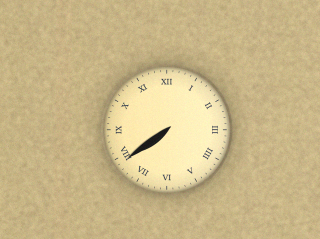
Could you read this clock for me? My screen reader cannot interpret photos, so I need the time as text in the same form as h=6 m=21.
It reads h=7 m=39
